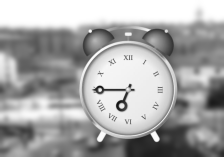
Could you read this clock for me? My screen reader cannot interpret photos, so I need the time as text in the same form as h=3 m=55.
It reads h=6 m=45
